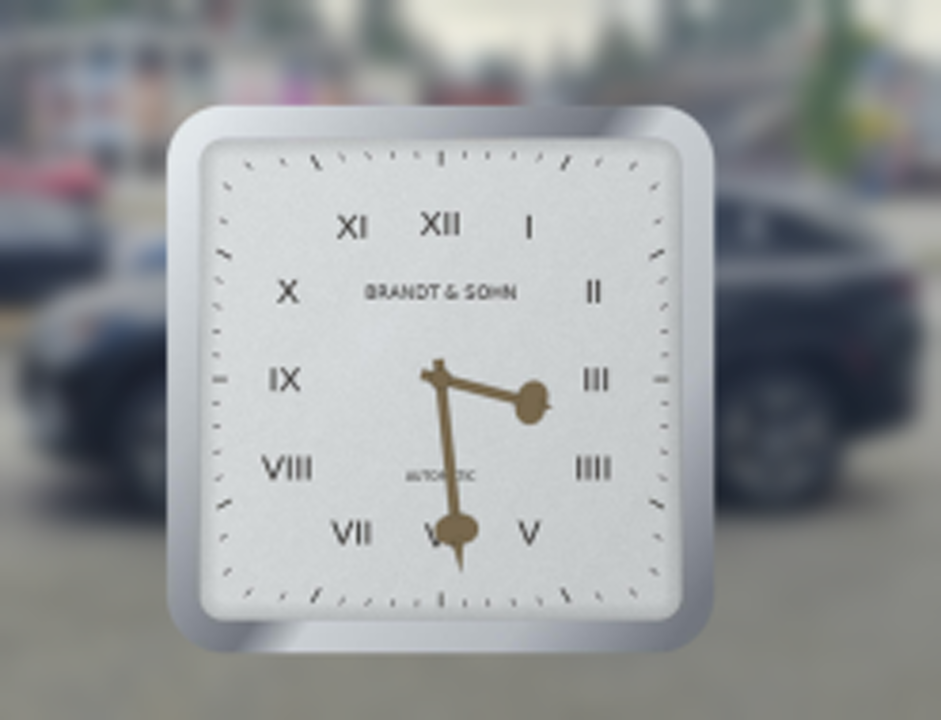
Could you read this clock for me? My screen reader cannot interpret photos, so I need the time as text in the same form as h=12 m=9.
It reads h=3 m=29
